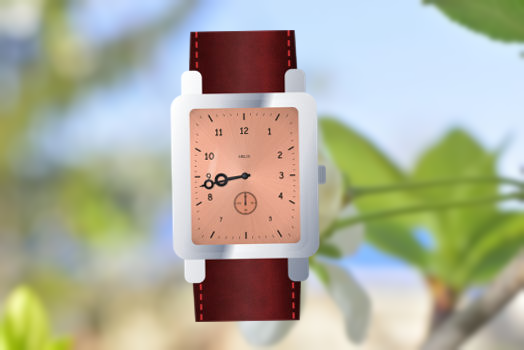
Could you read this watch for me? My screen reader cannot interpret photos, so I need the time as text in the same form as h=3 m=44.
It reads h=8 m=43
